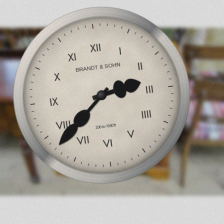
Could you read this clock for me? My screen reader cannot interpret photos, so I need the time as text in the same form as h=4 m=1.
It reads h=2 m=38
